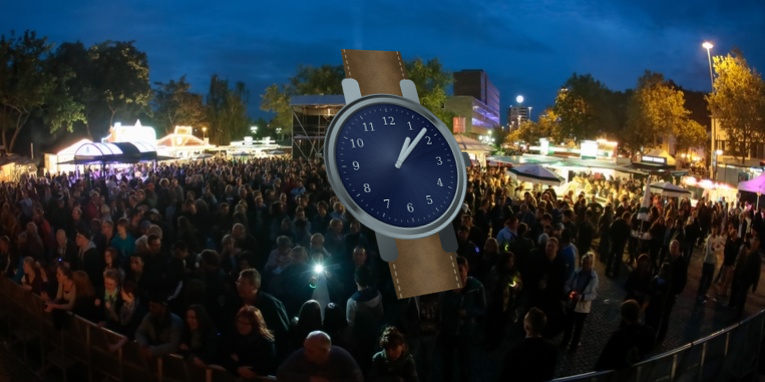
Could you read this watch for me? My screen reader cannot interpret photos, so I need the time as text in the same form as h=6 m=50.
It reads h=1 m=8
